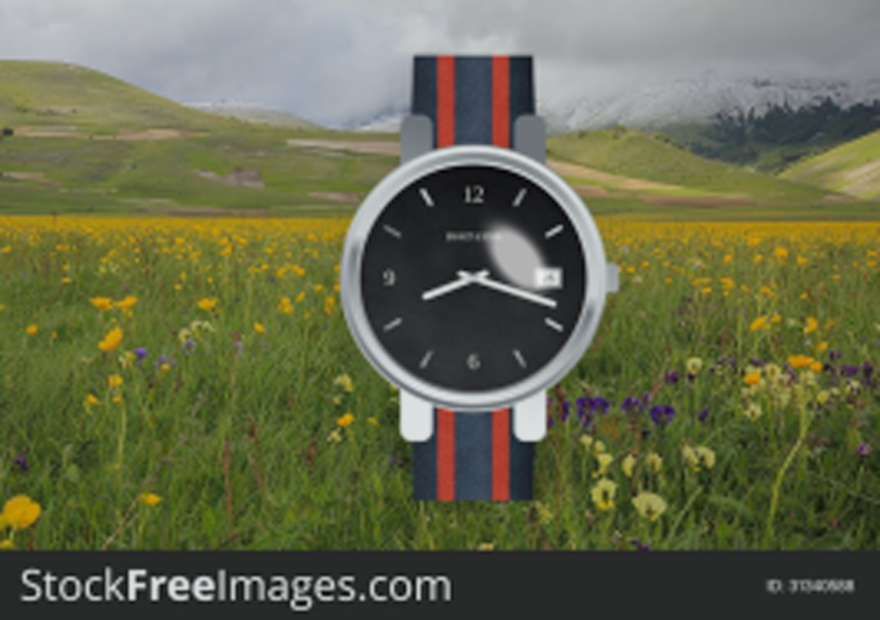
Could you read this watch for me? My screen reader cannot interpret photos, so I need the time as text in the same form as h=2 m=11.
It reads h=8 m=18
